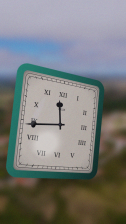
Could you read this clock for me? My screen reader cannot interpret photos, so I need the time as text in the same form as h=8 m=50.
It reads h=11 m=44
